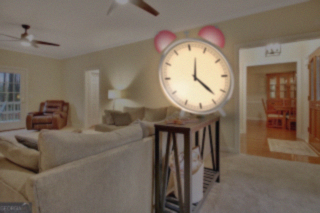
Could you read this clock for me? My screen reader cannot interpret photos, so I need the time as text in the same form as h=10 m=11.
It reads h=12 m=23
